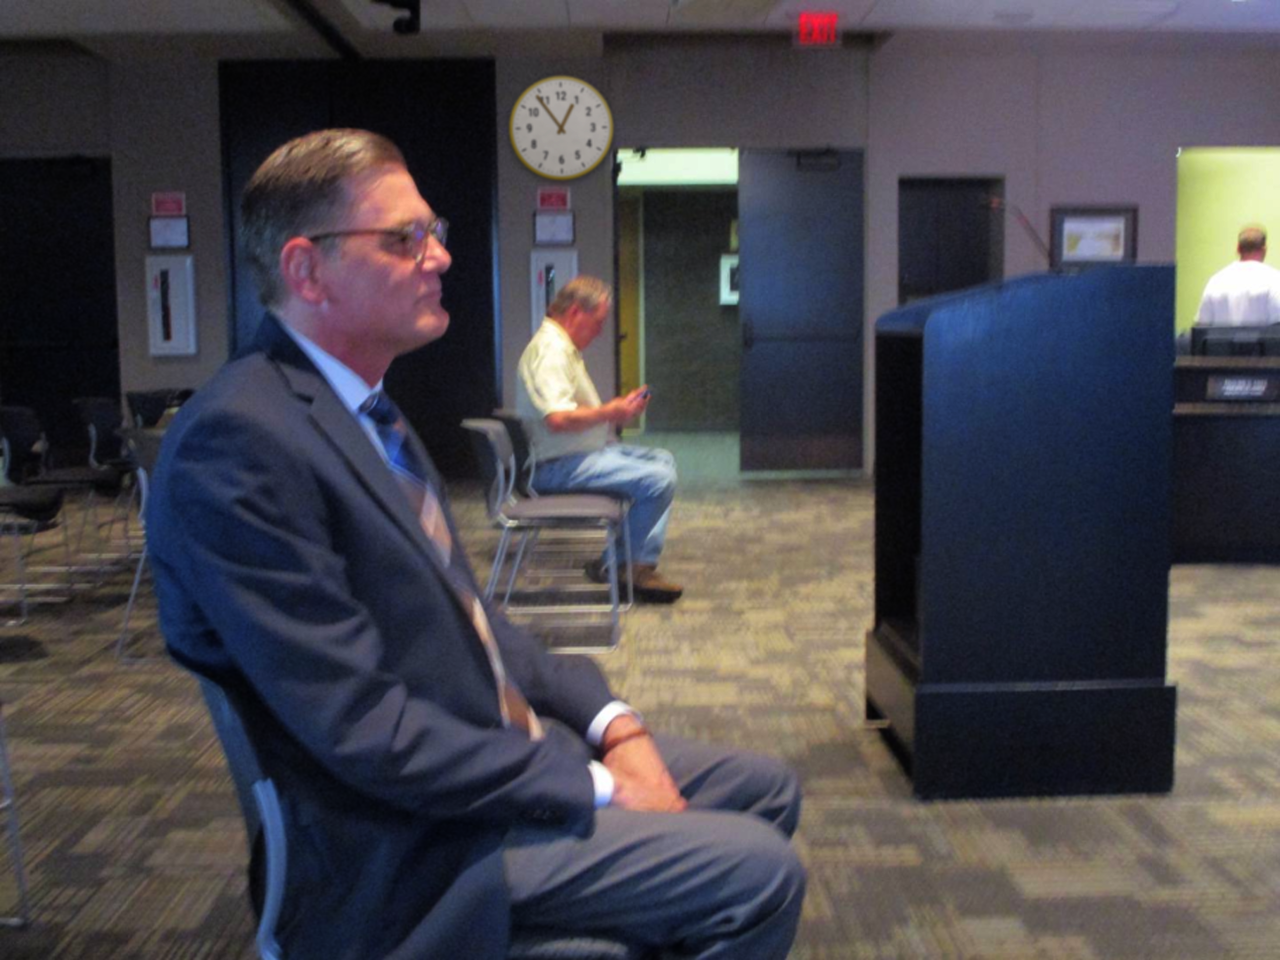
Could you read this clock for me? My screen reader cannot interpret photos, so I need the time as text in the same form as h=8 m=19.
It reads h=12 m=54
